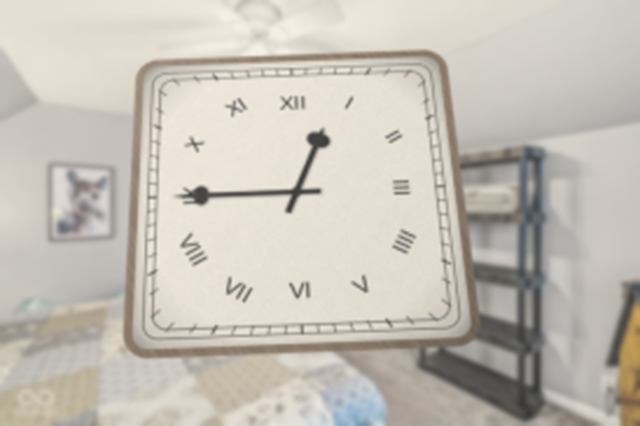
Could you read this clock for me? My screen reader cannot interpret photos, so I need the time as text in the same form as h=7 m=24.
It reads h=12 m=45
